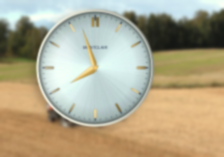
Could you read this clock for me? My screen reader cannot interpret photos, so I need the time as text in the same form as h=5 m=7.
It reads h=7 m=57
